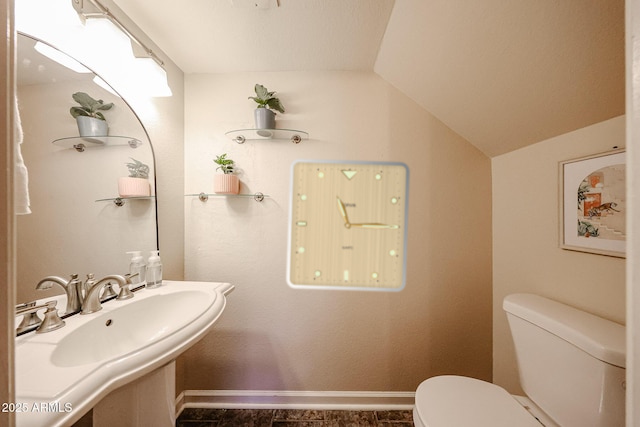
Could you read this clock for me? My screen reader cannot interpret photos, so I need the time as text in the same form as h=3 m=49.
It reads h=11 m=15
